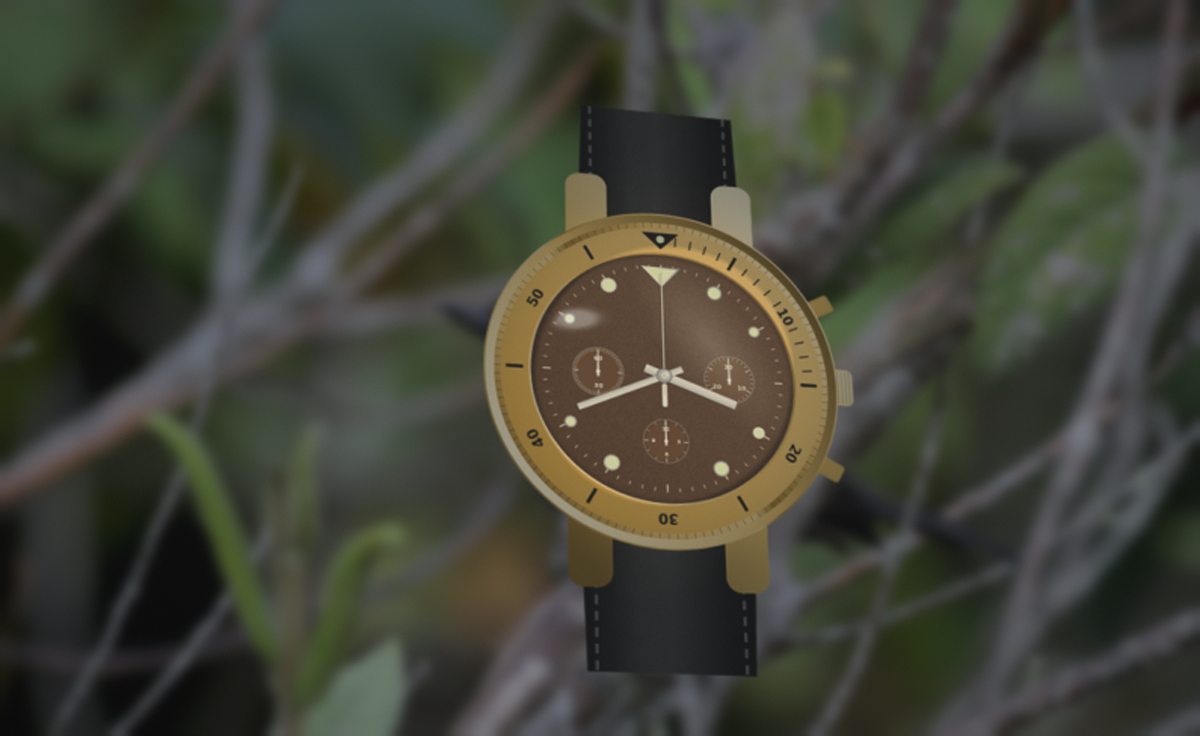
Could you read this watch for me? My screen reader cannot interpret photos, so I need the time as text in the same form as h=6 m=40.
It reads h=3 m=41
